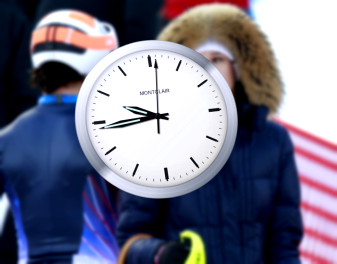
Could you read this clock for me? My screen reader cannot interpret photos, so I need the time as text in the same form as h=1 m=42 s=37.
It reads h=9 m=44 s=1
